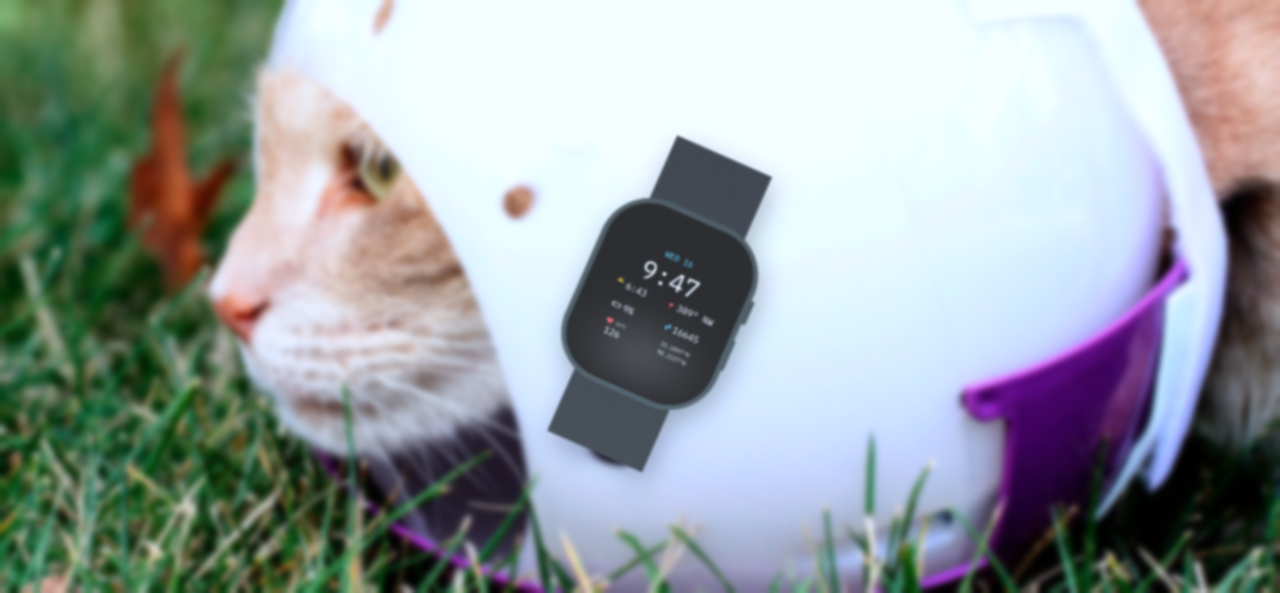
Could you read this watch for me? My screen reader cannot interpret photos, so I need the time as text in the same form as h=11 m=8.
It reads h=9 m=47
